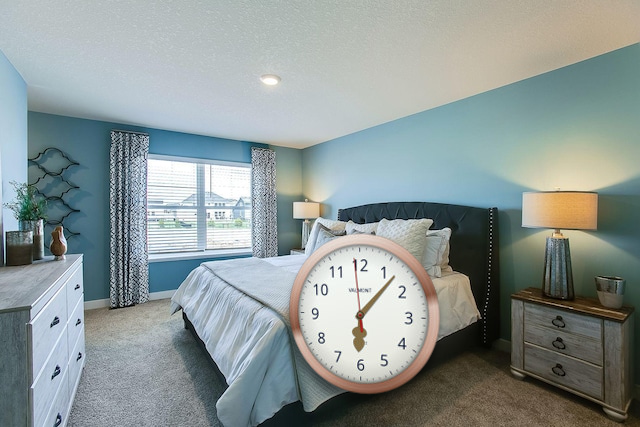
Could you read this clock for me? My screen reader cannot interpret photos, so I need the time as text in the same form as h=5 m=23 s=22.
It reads h=6 m=6 s=59
